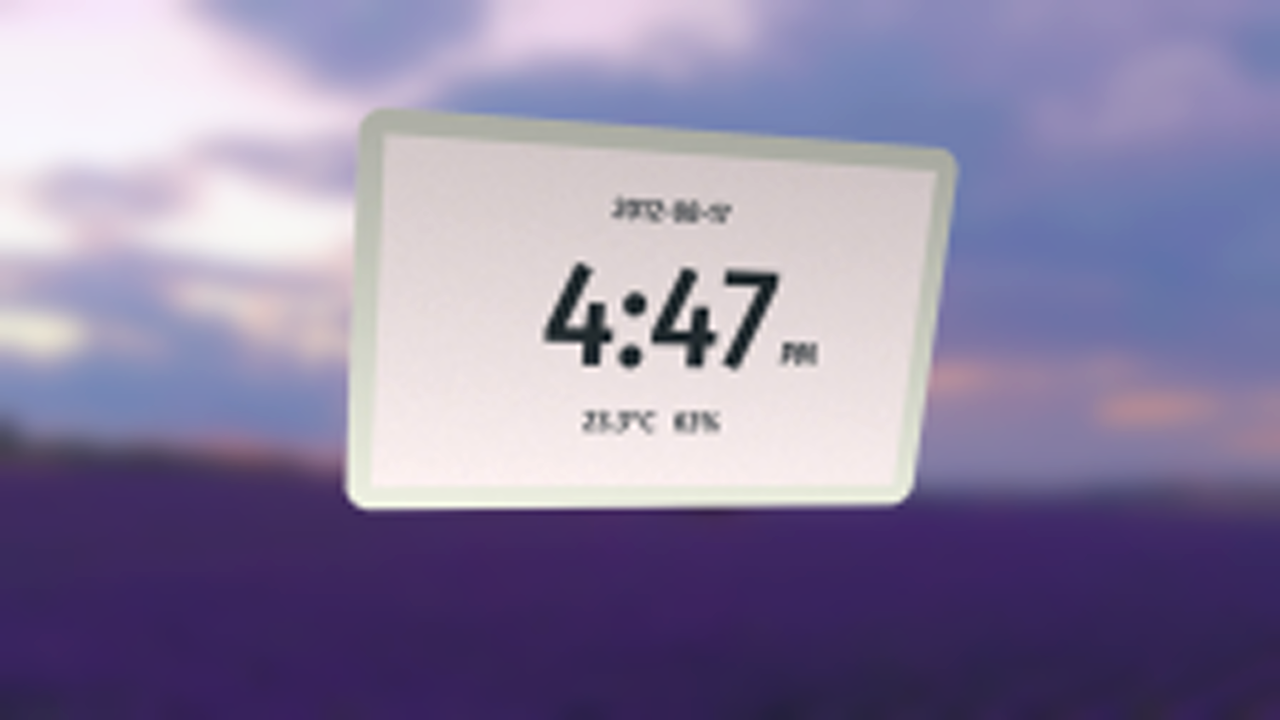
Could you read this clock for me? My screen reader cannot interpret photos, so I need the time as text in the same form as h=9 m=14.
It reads h=4 m=47
